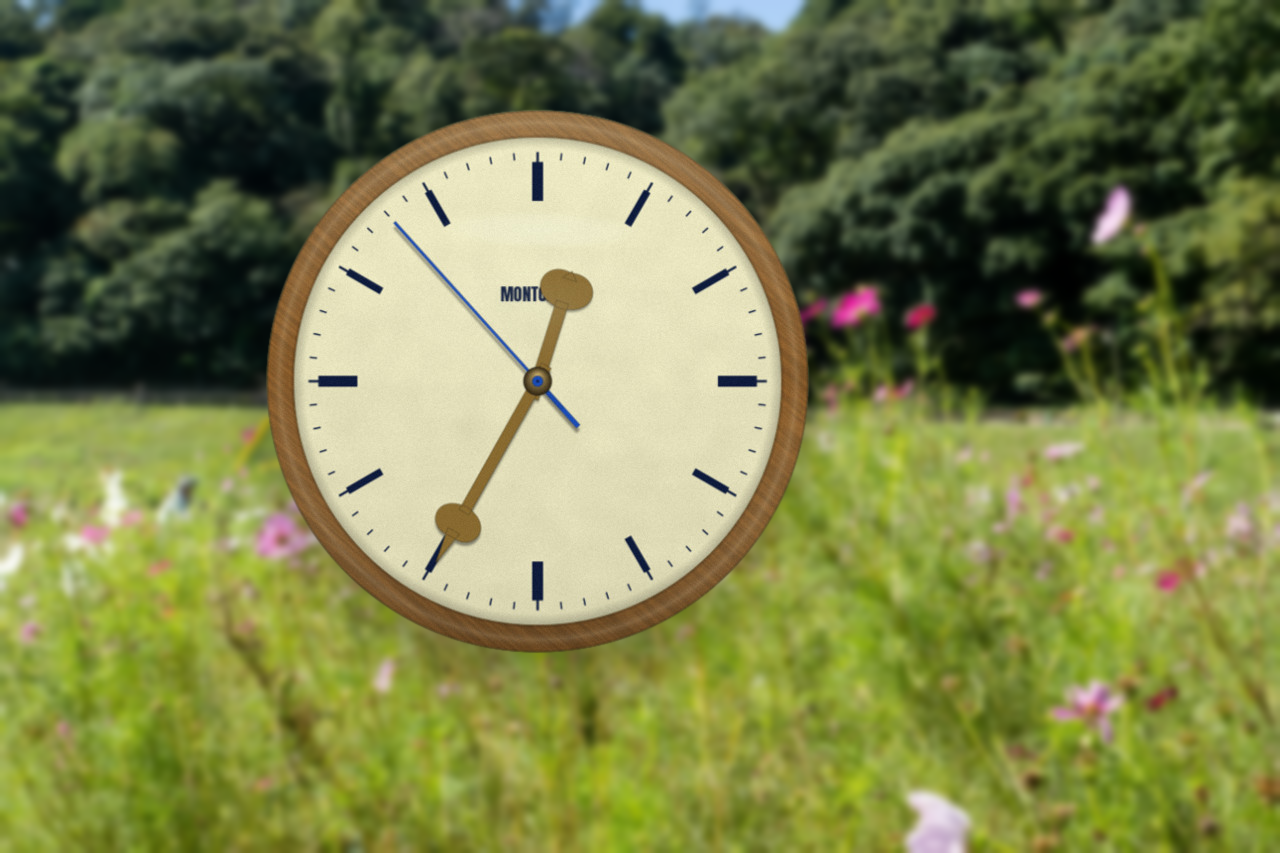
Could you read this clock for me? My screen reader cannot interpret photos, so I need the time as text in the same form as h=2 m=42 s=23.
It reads h=12 m=34 s=53
